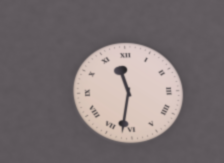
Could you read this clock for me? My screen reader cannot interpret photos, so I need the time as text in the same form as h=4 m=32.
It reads h=11 m=32
